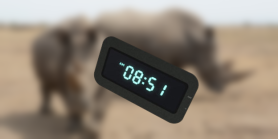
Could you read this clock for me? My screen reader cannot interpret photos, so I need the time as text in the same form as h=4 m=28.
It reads h=8 m=51
